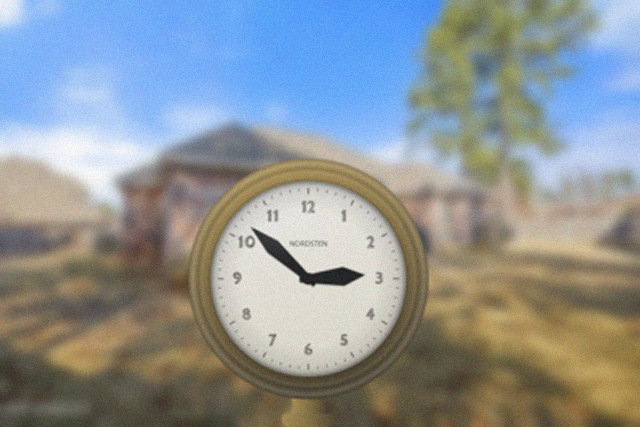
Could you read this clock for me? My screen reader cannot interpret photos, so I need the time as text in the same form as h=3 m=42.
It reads h=2 m=52
